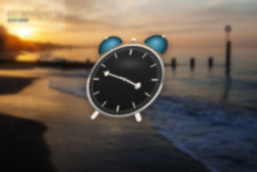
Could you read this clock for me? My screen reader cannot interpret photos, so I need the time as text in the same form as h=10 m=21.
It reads h=3 m=48
